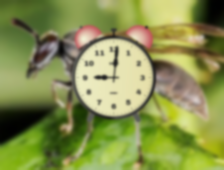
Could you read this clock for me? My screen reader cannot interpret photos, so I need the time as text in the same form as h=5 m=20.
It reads h=9 m=1
